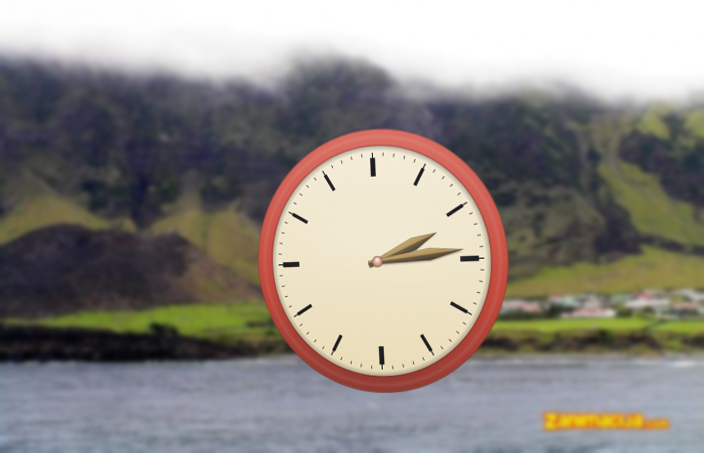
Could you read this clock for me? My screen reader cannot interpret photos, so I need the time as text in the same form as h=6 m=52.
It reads h=2 m=14
